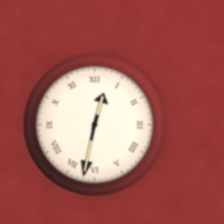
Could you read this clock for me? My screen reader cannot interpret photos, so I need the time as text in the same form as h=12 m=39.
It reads h=12 m=32
